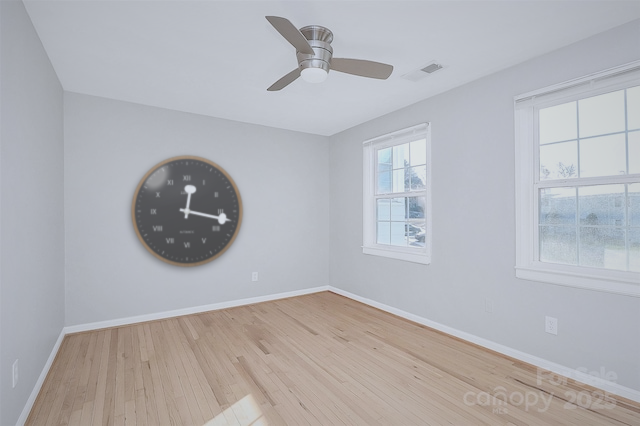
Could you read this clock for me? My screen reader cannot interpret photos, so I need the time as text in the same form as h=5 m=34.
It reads h=12 m=17
